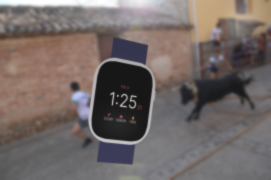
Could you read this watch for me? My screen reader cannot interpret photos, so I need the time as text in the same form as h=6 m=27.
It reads h=1 m=25
